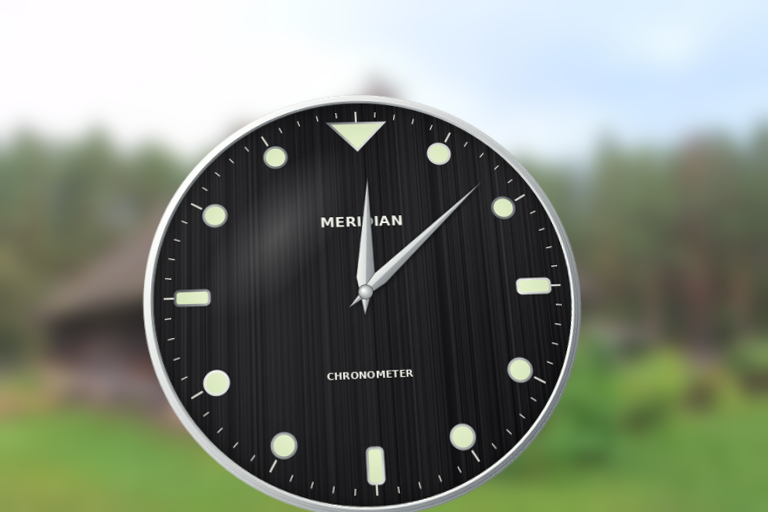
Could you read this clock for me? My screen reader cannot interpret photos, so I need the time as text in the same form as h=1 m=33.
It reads h=12 m=8
